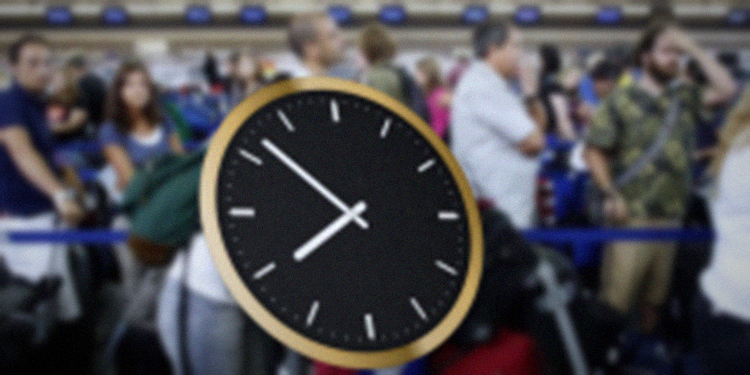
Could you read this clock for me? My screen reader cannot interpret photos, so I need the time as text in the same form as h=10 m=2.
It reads h=7 m=52
